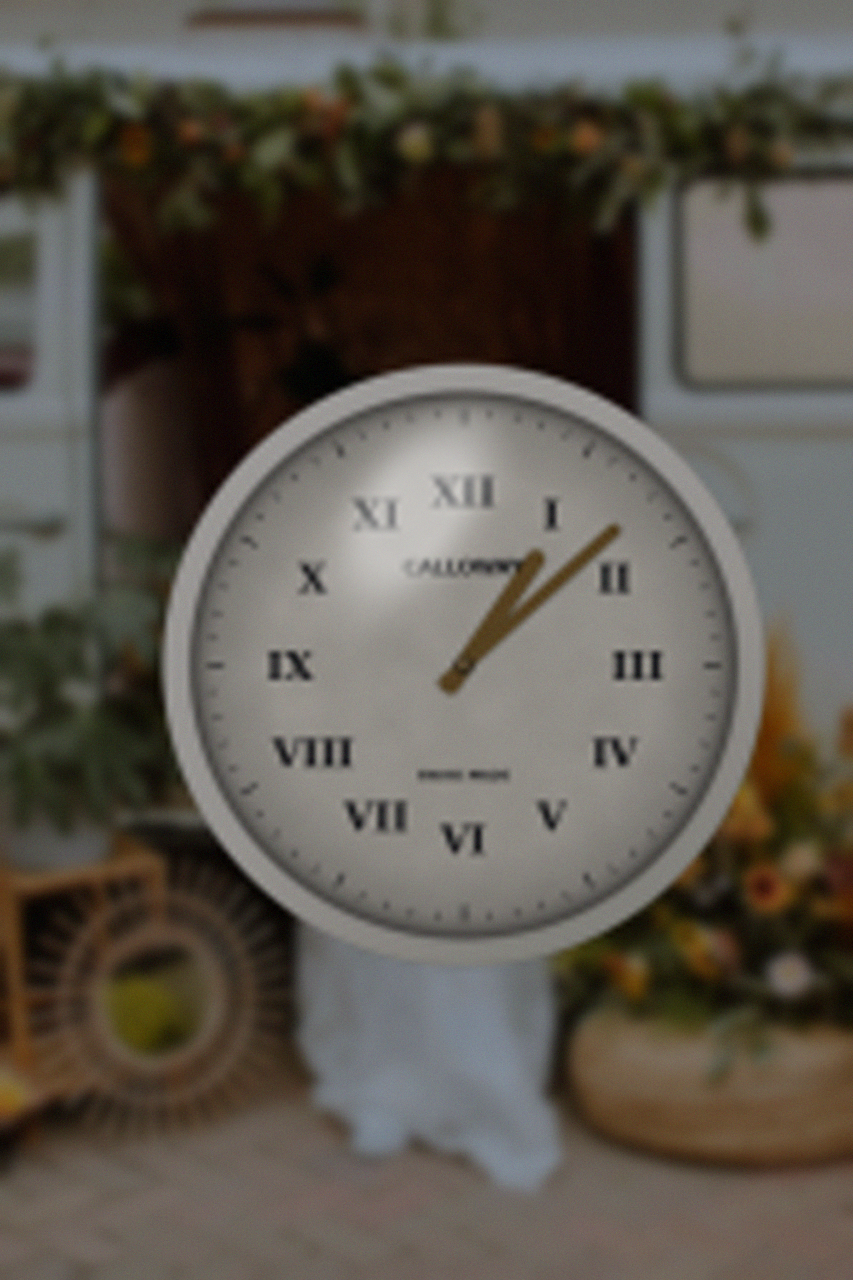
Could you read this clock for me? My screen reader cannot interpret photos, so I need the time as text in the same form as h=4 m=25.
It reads h=1 m=8
